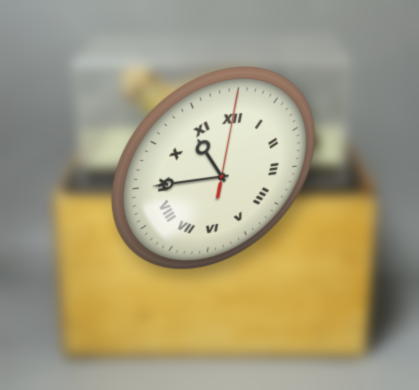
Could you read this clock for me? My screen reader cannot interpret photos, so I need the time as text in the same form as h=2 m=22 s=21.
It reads h=10 m=45 s=0
